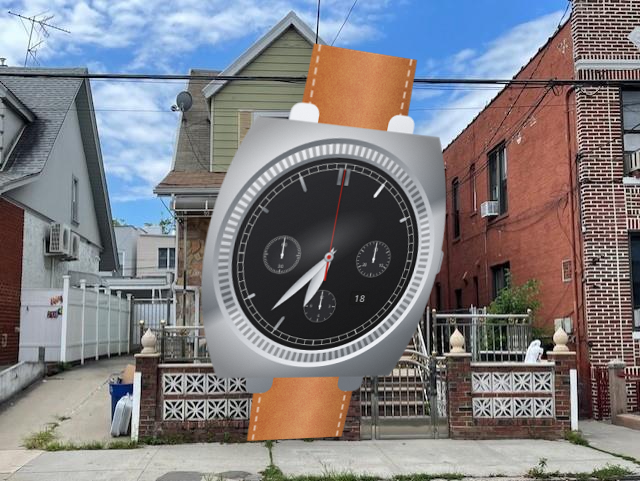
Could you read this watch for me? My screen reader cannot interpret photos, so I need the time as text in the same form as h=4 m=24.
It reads h=6 m=37
